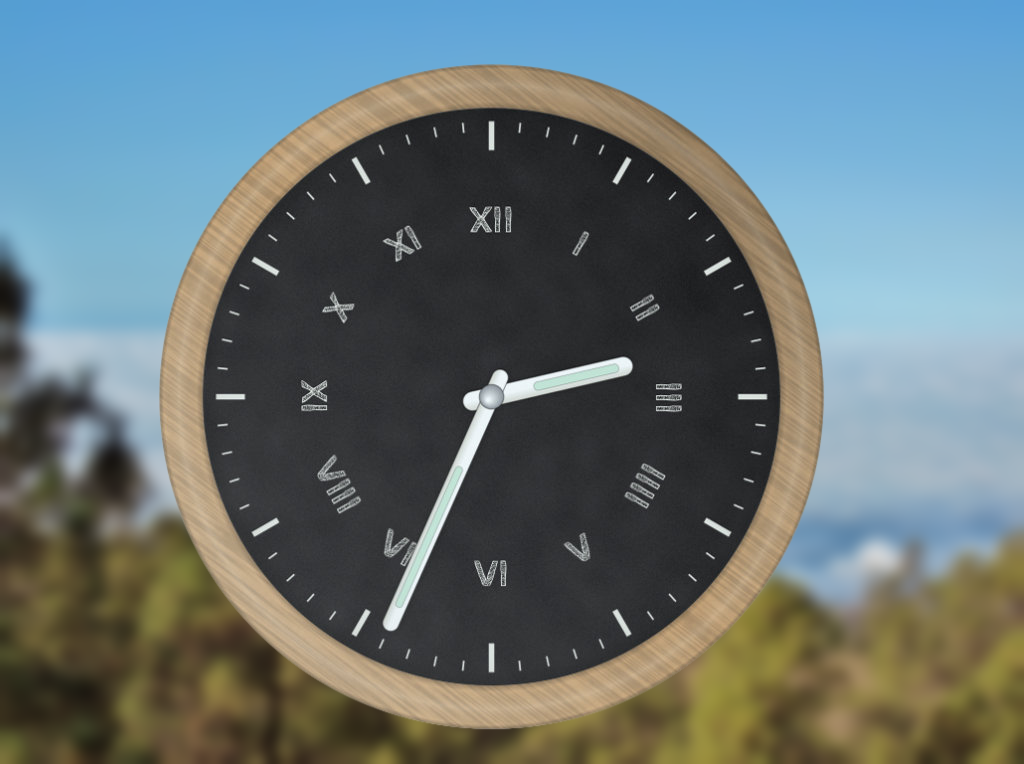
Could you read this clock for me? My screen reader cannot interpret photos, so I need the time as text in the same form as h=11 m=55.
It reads h=2 m=34
